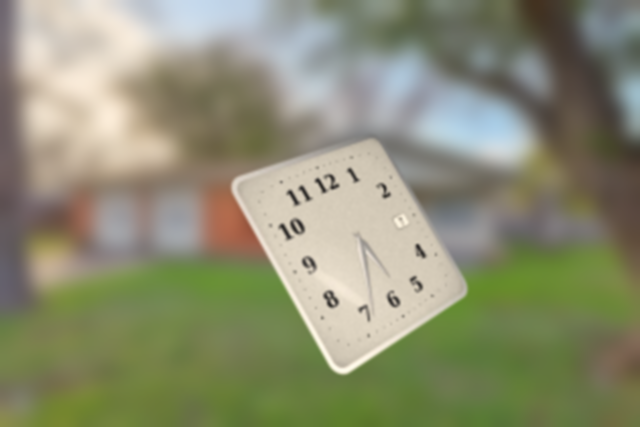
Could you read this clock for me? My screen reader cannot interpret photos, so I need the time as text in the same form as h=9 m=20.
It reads h=5 m=34
